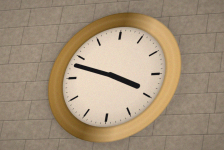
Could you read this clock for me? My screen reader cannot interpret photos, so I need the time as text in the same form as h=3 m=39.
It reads h=3 m=48
